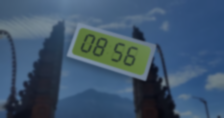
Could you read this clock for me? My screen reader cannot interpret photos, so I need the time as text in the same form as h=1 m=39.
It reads h=8 m=56
